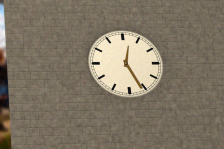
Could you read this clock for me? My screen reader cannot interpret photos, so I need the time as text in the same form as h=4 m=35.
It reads h=12 m=26
